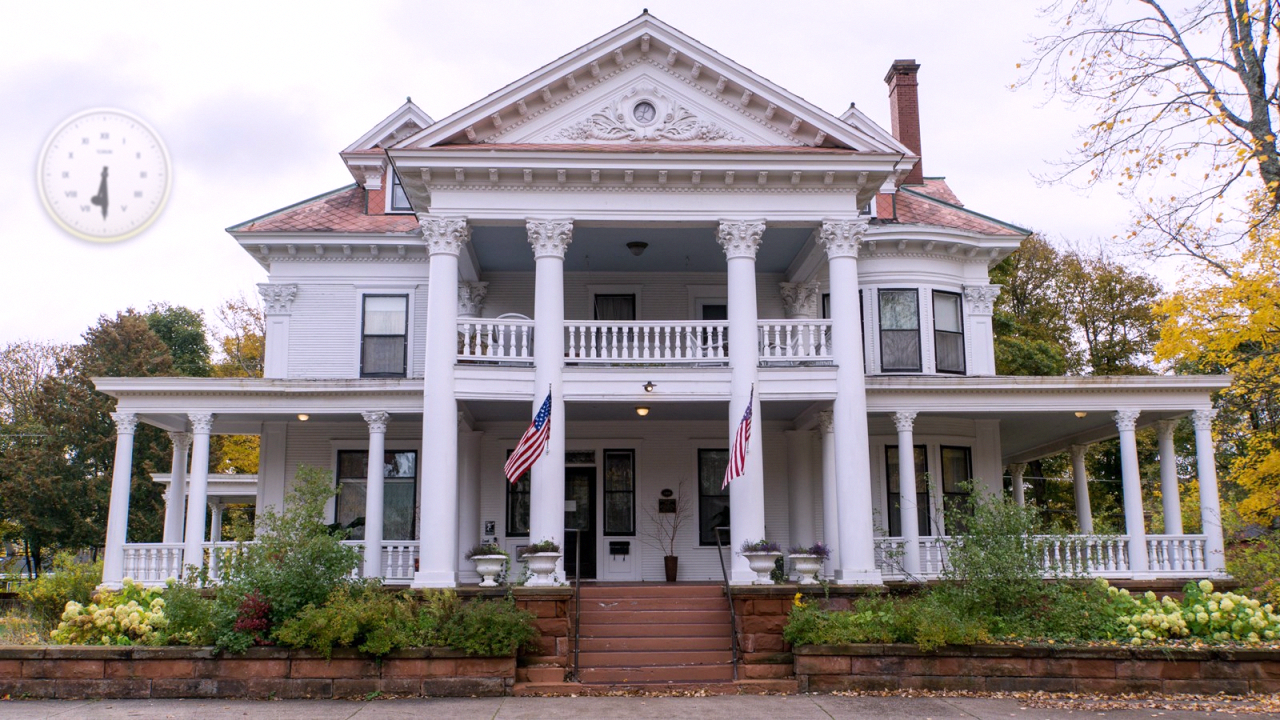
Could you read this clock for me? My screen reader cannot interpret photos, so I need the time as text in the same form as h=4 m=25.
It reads h=6 m=30
